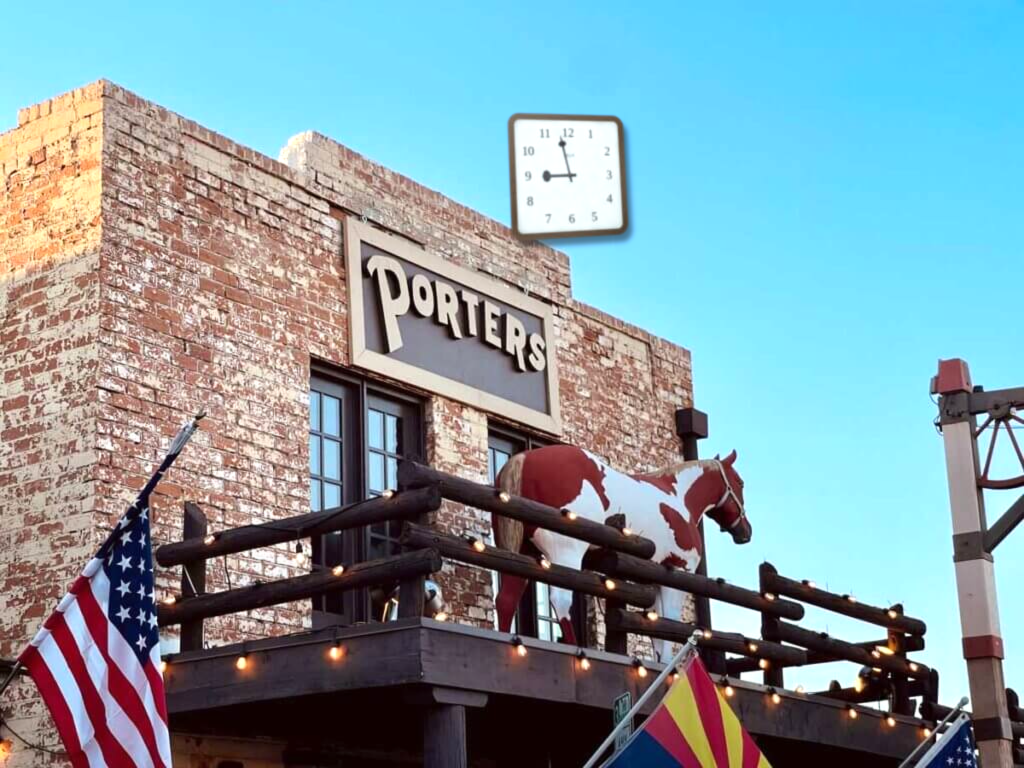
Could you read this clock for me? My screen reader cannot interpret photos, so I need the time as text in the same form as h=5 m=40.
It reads h=8 m=58
